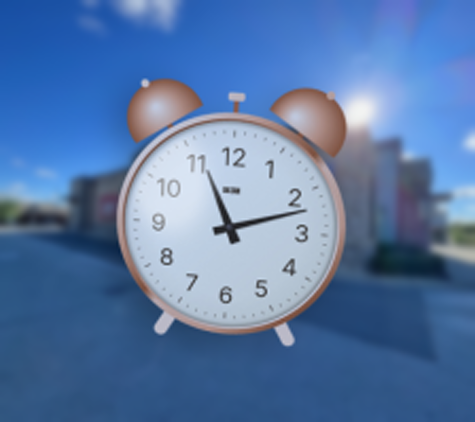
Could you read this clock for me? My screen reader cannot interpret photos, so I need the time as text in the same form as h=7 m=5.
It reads h=11 m=12
